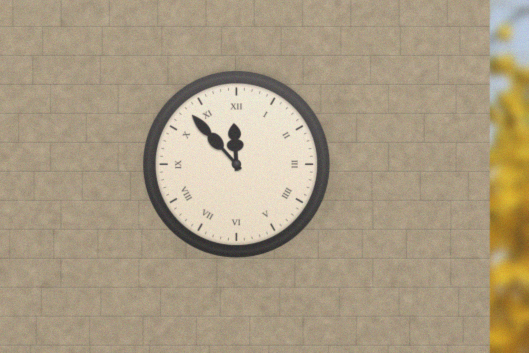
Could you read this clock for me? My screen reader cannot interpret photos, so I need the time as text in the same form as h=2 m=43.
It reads h=11 m=53
